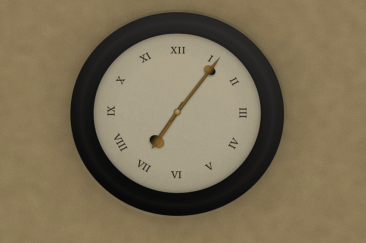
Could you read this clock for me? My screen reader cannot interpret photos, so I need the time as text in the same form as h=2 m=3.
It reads h=7 m=6
